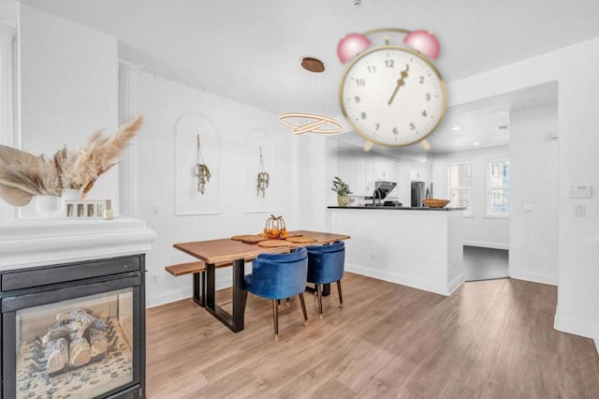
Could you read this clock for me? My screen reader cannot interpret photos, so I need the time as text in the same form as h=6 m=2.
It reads h=1 m=5
